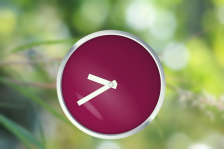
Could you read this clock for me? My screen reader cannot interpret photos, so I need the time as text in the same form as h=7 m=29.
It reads h=9 m=40
